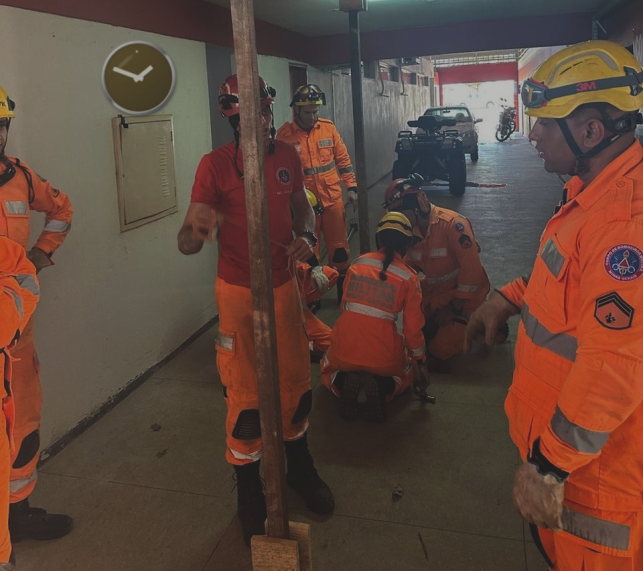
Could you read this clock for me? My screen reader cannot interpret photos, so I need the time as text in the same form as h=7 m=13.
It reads h=1 m=49
